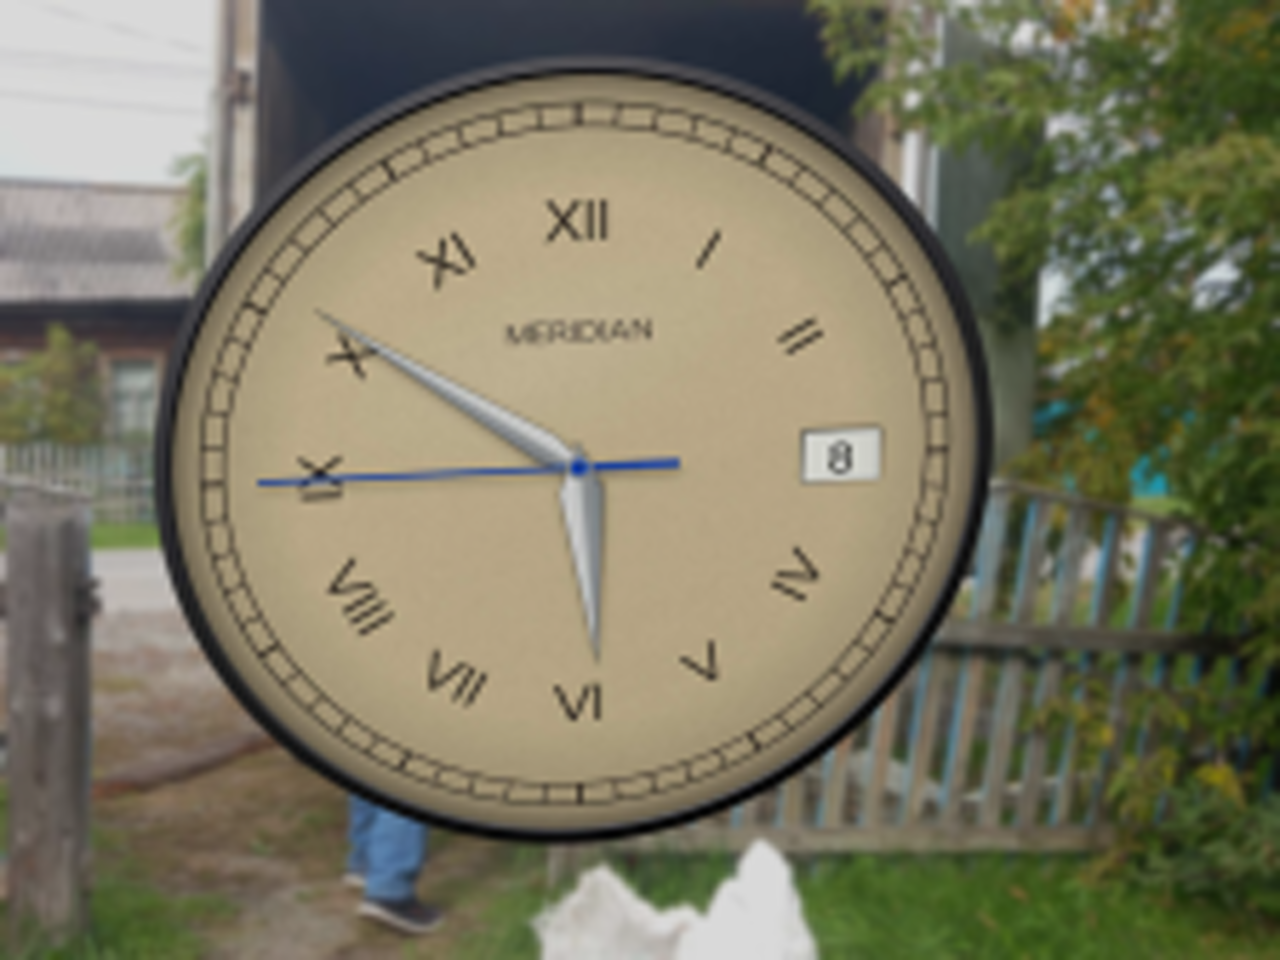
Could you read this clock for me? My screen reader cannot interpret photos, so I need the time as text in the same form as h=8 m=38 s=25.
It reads h=5 m=50 s=45
